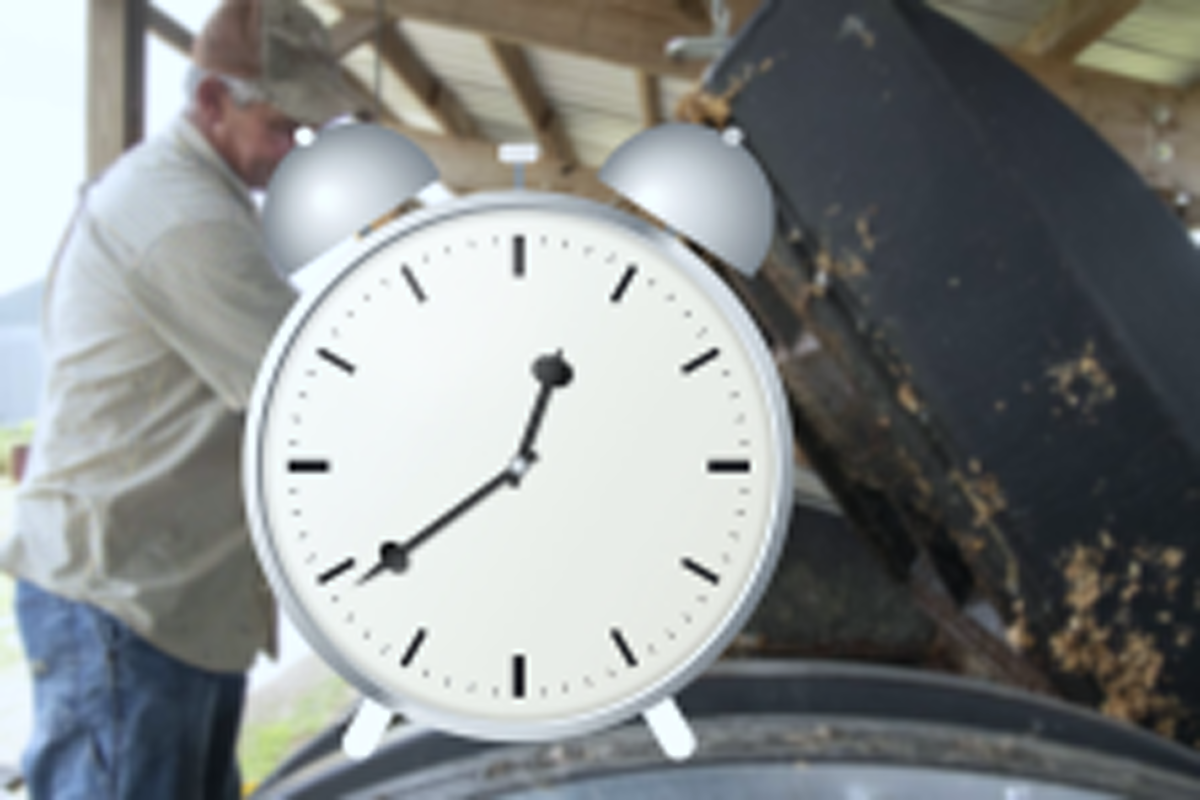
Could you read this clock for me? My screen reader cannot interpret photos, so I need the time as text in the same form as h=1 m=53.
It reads h=12 m=39
